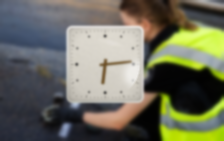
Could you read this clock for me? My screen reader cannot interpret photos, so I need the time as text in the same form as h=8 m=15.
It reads h=6 m=14
